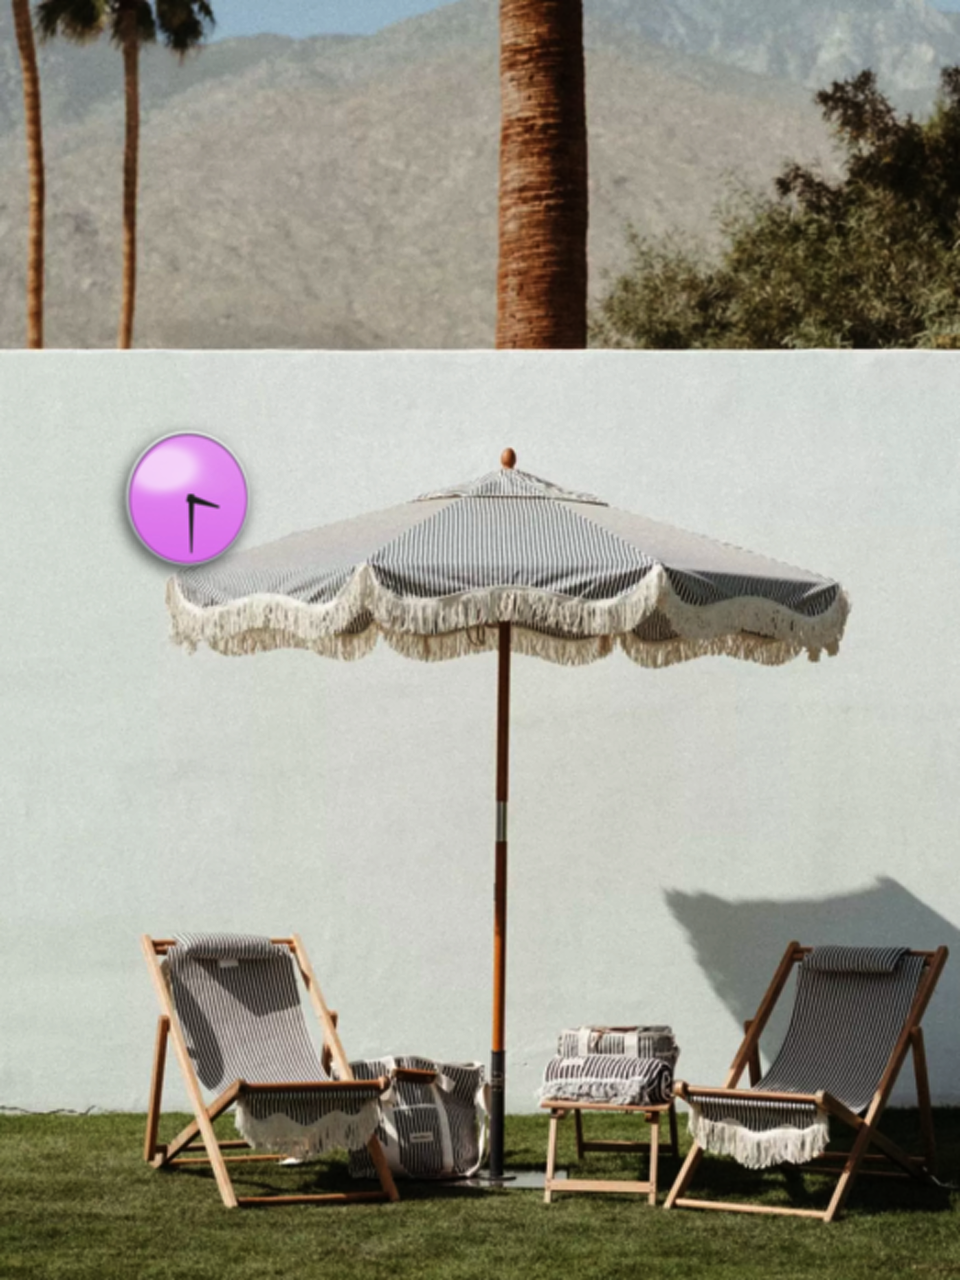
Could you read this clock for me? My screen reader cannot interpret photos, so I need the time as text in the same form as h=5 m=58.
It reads h=3 m=30
